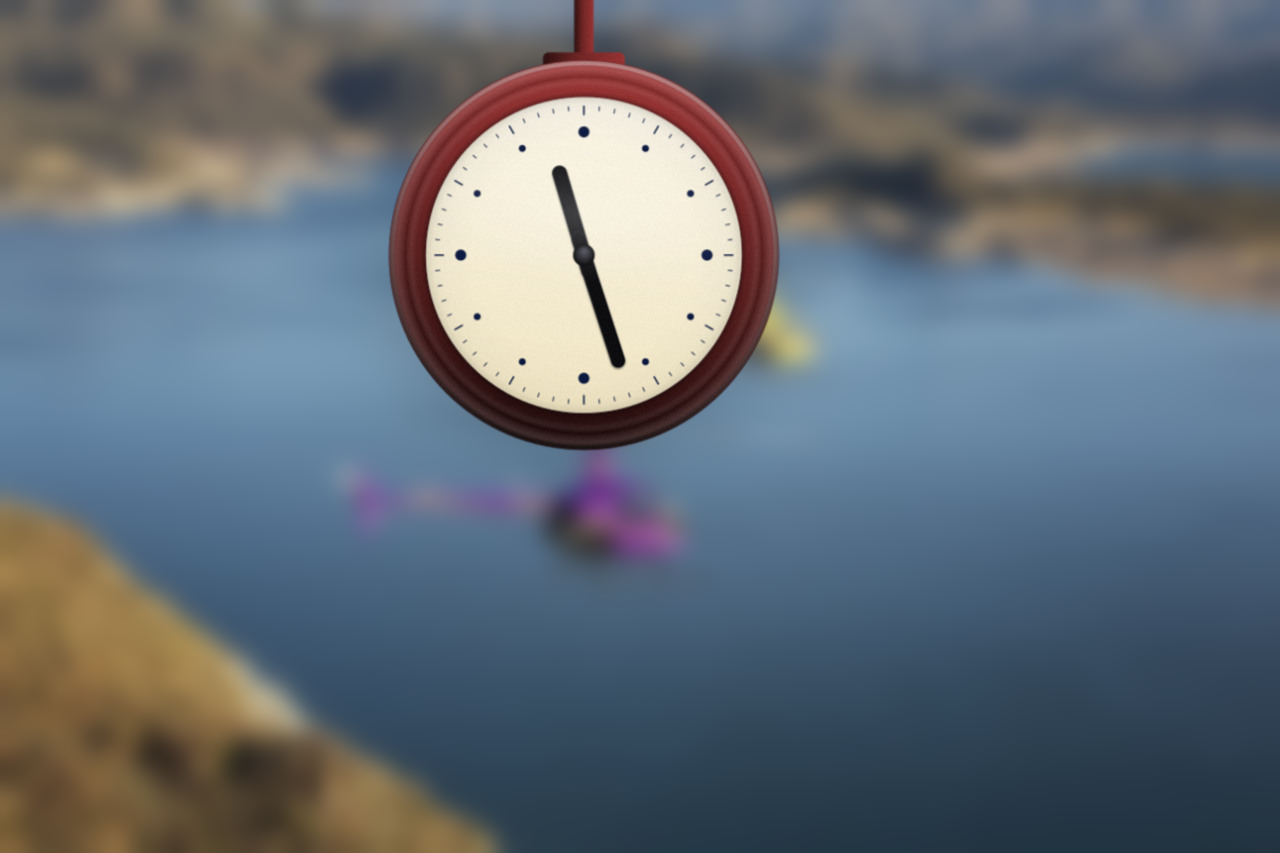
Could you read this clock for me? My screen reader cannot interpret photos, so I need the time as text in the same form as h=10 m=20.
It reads h=11 m=27
